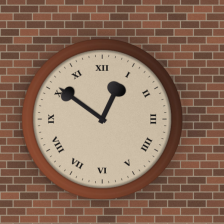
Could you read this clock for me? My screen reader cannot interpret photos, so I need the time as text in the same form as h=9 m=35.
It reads h=12 m=51
